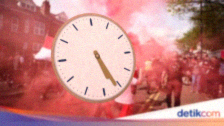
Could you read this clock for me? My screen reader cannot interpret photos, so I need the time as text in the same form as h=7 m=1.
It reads h=5 m=26
